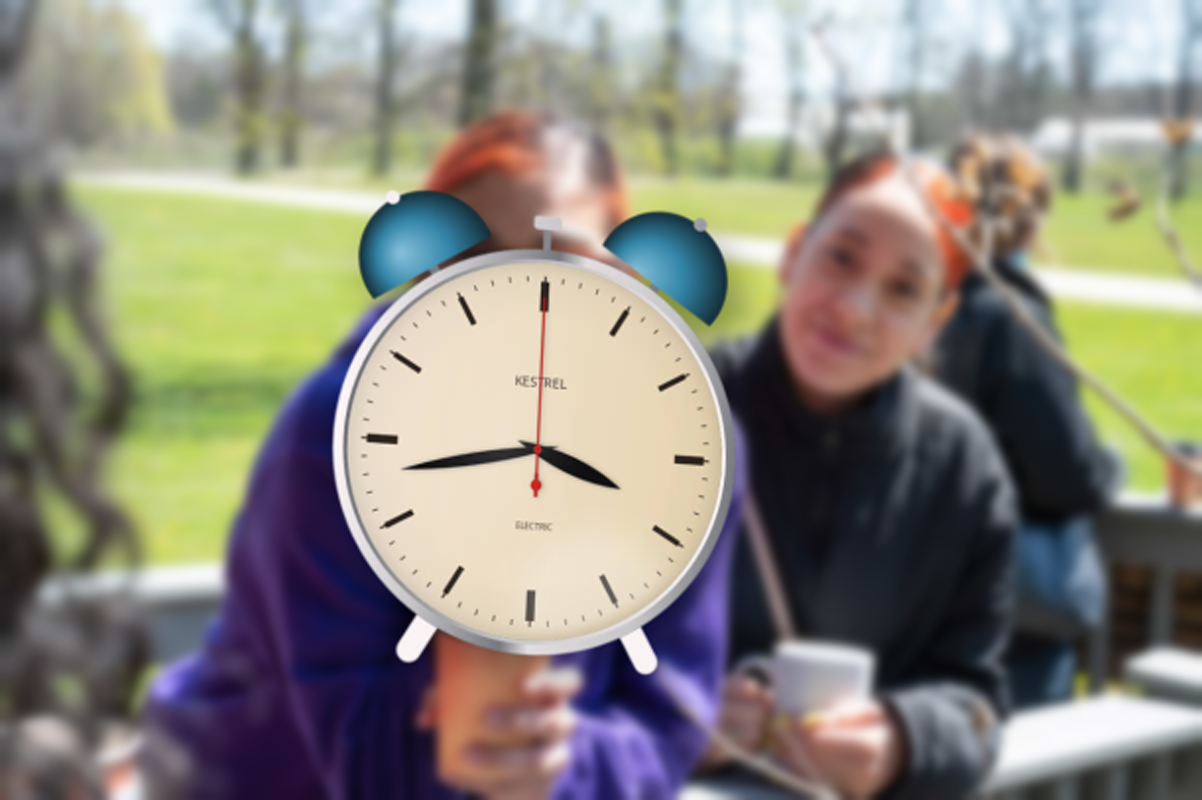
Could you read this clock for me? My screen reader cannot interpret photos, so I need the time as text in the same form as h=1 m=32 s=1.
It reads h=3 m=43 s=0
